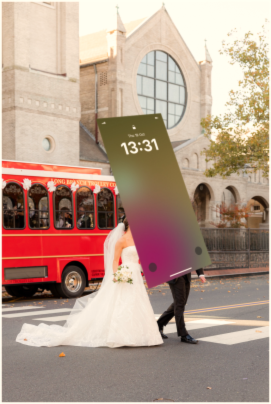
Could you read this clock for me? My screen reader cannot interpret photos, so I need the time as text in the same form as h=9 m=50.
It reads h=13 m=31
